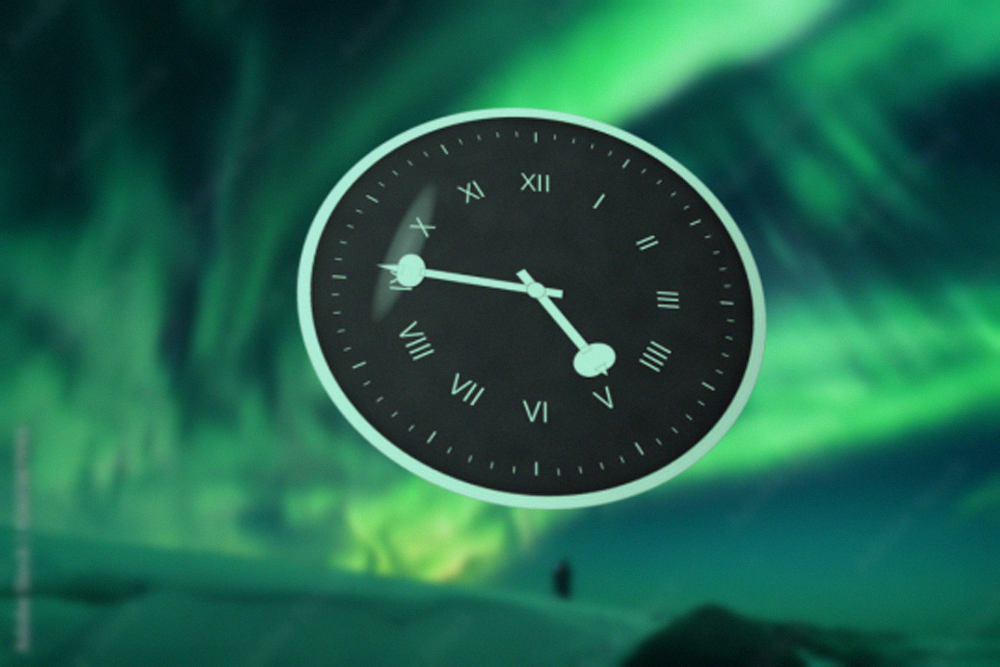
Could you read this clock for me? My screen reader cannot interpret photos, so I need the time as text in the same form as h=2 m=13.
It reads h=4 m=46
